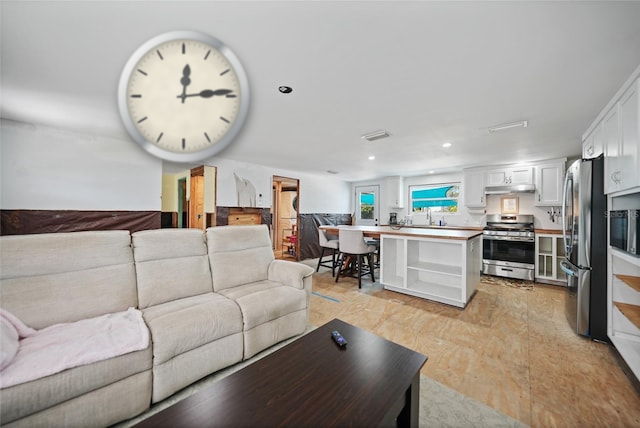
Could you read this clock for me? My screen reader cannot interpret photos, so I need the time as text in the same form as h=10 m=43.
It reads h=12 m=14
